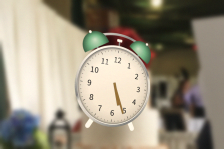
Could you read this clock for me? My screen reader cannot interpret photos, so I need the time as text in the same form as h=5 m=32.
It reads h=5 m=26
